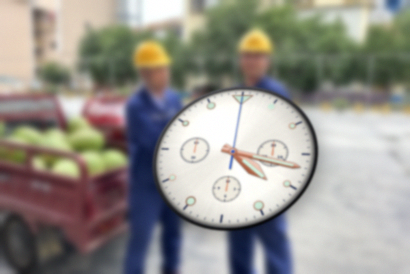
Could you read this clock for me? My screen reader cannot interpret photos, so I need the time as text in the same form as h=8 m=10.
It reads h=4 m=17
